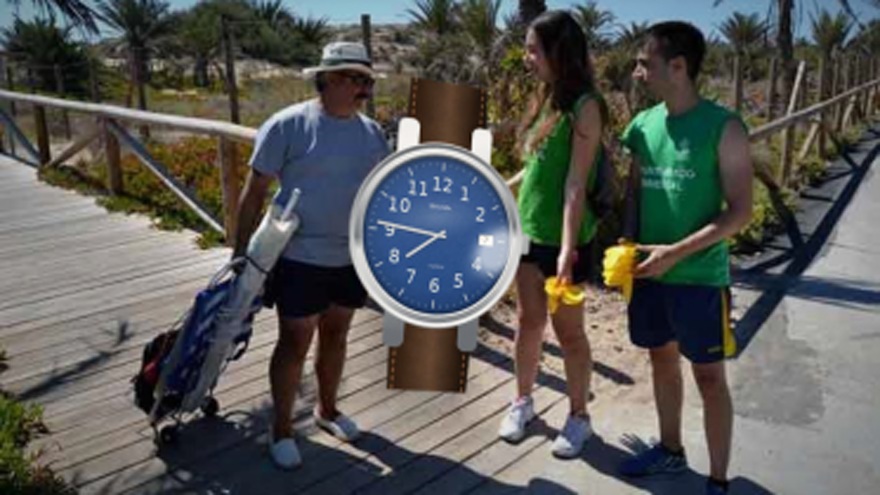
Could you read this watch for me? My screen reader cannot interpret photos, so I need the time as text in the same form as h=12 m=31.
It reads h=7 m=46
